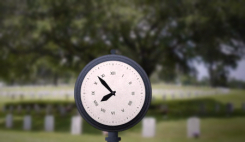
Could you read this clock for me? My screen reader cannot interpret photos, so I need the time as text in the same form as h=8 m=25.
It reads h=7 m=53
